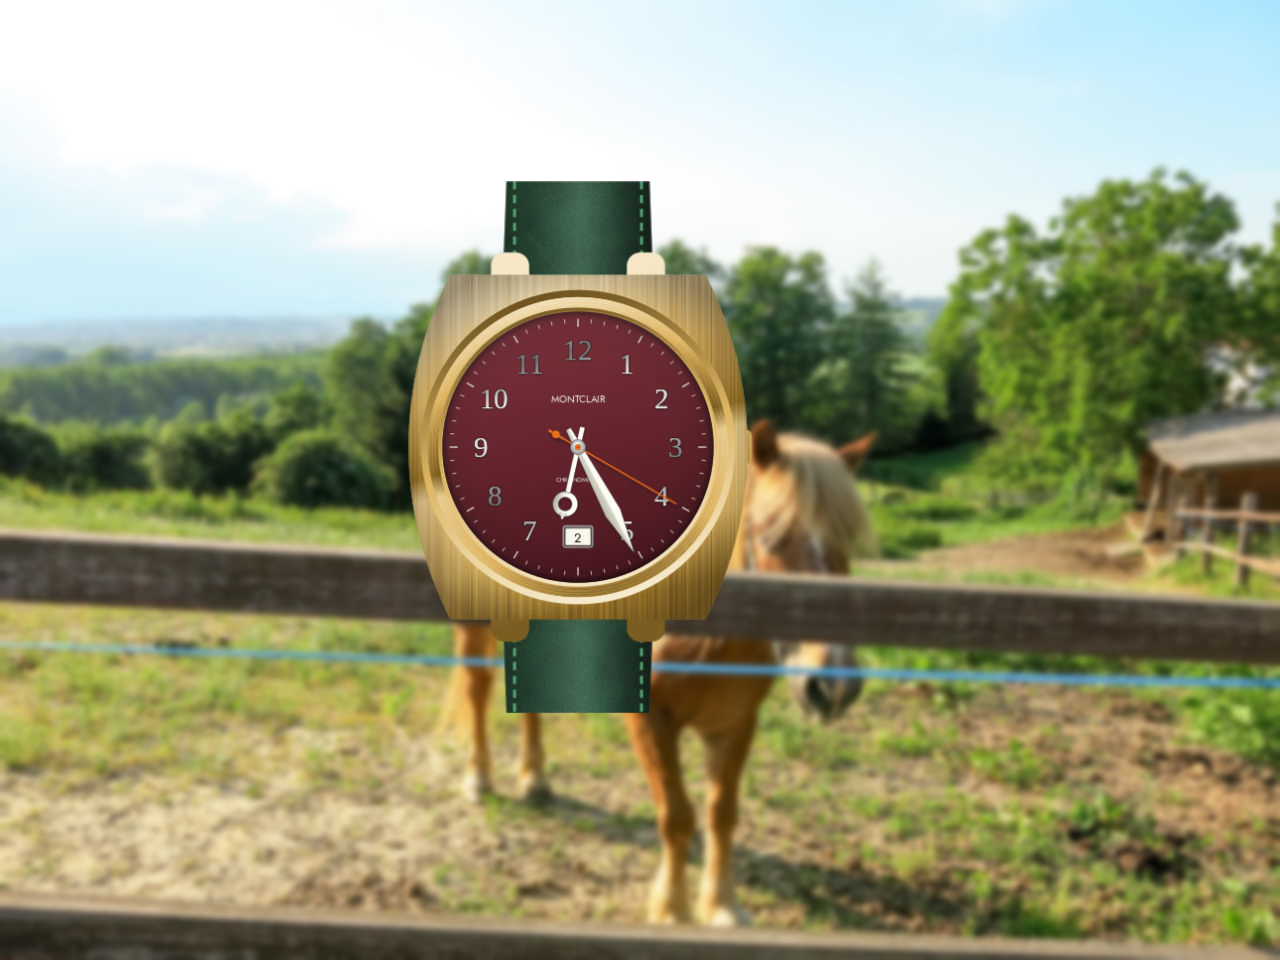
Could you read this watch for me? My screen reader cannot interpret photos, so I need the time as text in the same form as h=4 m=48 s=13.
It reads h=6 m=25 s=20
